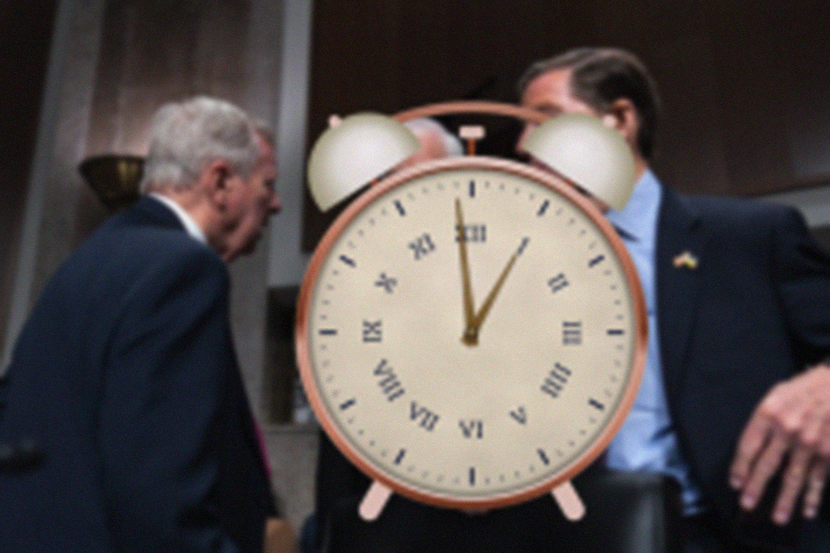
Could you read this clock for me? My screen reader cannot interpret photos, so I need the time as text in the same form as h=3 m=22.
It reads h=12 m=59
